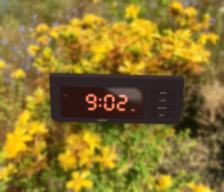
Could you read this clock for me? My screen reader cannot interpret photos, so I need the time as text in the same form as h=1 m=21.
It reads h=9 m=2
